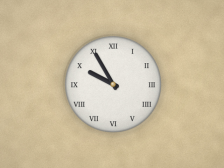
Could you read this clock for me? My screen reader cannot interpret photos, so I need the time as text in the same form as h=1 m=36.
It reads h=9 m=55
